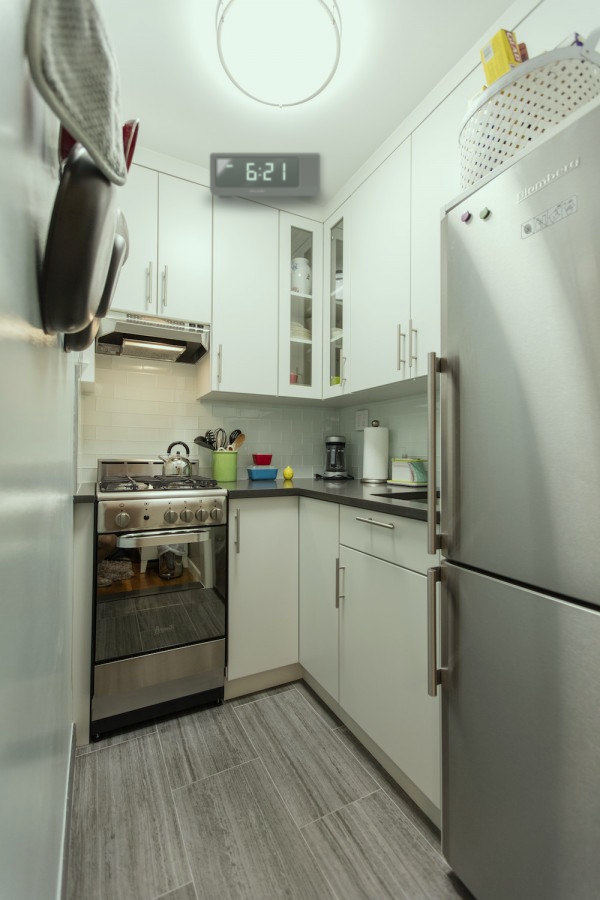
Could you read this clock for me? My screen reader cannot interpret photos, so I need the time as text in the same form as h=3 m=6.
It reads h=6 m=21
